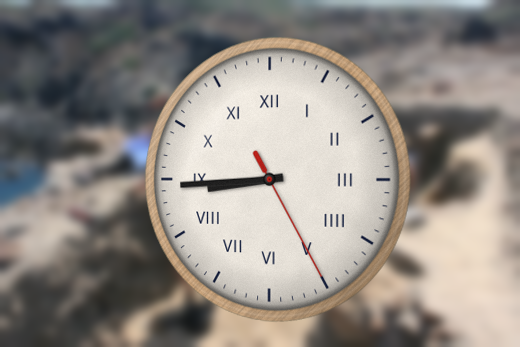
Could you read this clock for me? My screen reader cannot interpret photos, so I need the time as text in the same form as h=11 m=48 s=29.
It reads h=8 m=44 s=25
